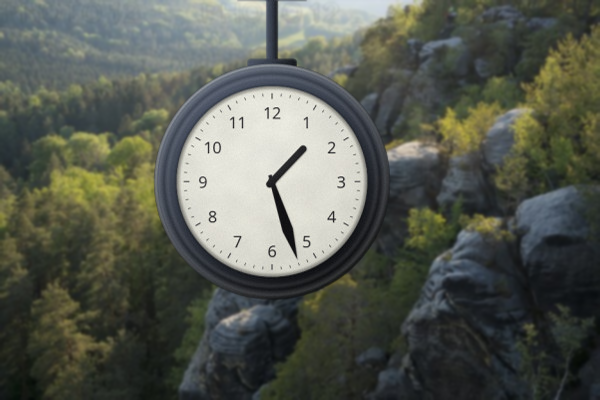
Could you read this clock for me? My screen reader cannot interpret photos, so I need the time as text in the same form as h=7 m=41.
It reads h=1 m=27
